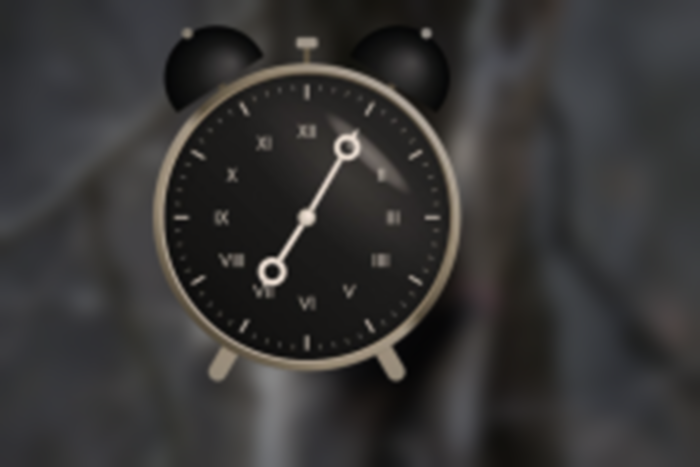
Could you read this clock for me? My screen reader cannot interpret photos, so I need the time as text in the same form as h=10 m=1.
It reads h=7 m=5
